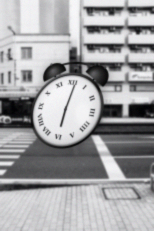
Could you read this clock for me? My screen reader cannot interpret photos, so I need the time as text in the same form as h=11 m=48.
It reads h=6 m=1
